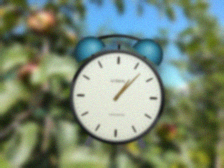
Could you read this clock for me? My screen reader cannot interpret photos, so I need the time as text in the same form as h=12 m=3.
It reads h=1 m=7
